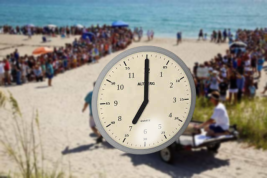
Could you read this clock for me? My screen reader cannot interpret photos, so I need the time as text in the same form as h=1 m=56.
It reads h=7 m=0
